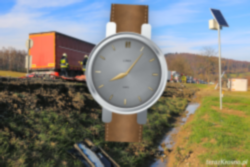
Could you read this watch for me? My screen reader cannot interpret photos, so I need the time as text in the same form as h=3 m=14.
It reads h=8 m=6
